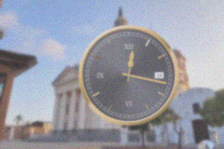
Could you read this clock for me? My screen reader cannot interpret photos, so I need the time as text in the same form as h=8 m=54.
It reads h=12 m=17
